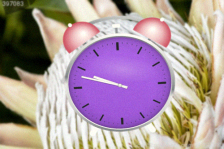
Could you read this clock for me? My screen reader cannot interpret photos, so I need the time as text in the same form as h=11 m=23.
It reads h=9 m=48
